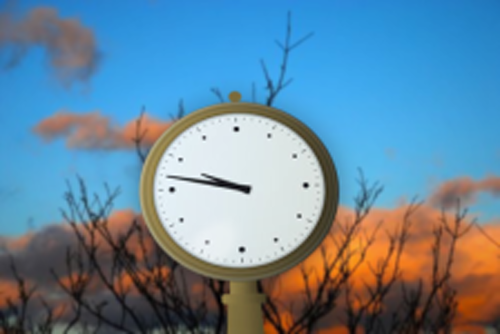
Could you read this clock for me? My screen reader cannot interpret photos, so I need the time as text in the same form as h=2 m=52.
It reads h=9 m=47
